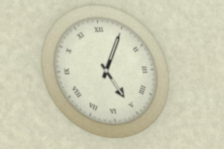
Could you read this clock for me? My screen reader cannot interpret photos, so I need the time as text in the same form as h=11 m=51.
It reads h=5 m=5
